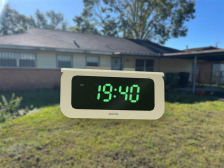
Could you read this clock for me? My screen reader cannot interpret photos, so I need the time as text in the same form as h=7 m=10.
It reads h=19 m=40
